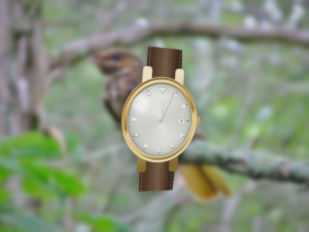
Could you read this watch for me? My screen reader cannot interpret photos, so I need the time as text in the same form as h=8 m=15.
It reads h=12 m=4
